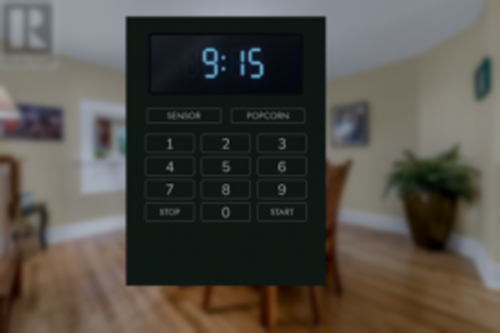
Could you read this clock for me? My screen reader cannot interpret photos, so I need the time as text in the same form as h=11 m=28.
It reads h=9 m=15
